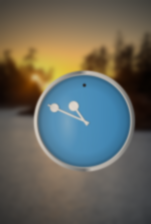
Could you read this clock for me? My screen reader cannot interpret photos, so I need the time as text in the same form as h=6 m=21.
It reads h=10 m=49
